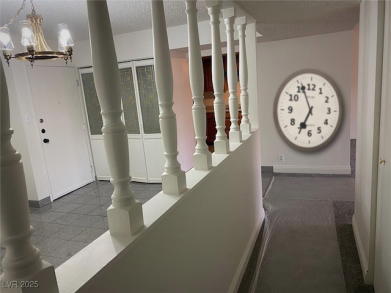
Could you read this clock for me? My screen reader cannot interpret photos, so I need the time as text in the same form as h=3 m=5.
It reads h=6 m=56
